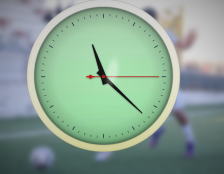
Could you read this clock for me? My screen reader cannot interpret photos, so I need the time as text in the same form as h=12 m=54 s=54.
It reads h=11 m=22 s=15
